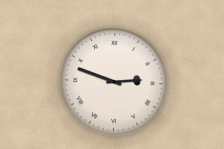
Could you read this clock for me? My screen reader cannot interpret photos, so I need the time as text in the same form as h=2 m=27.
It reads h=2 m=48
